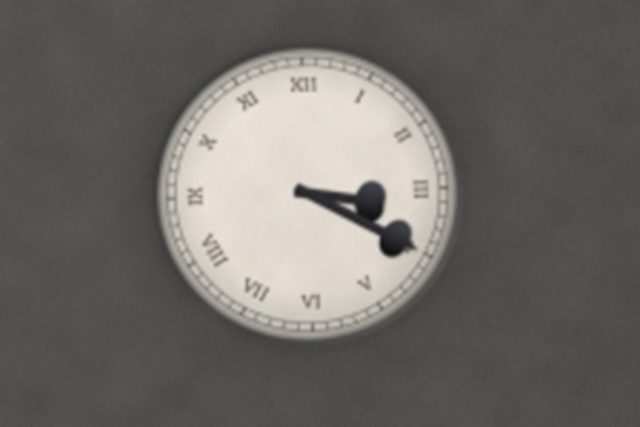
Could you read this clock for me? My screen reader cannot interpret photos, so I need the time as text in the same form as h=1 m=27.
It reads h=3 m=20
